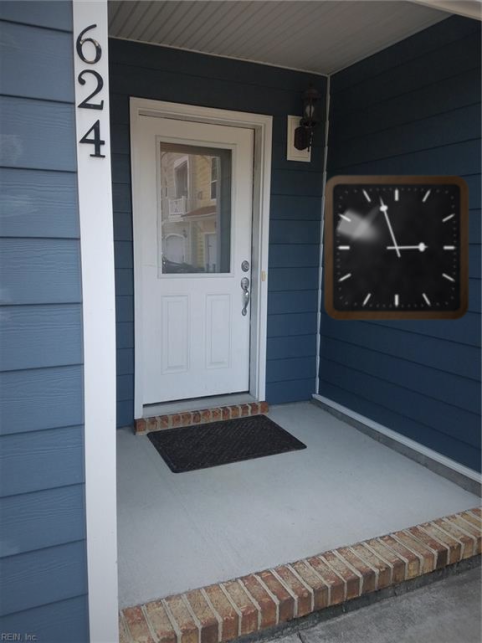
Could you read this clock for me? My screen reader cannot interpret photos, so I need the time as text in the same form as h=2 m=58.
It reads h=2 m=57
